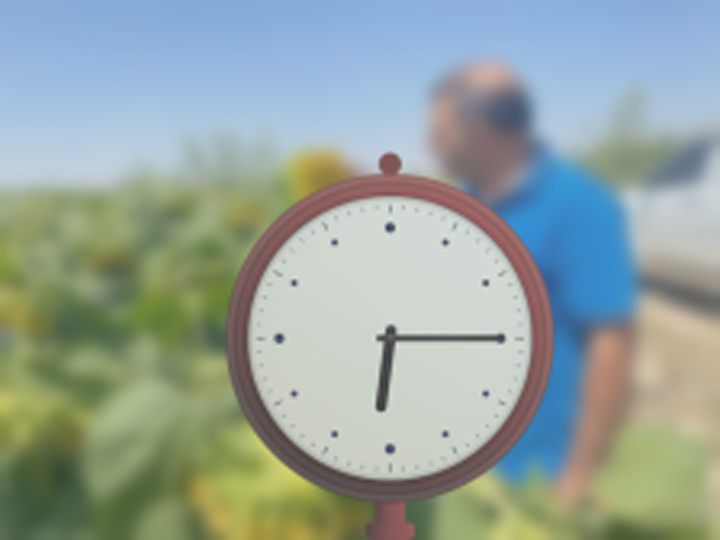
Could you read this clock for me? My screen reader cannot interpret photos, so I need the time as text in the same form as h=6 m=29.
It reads h=6 m=15
